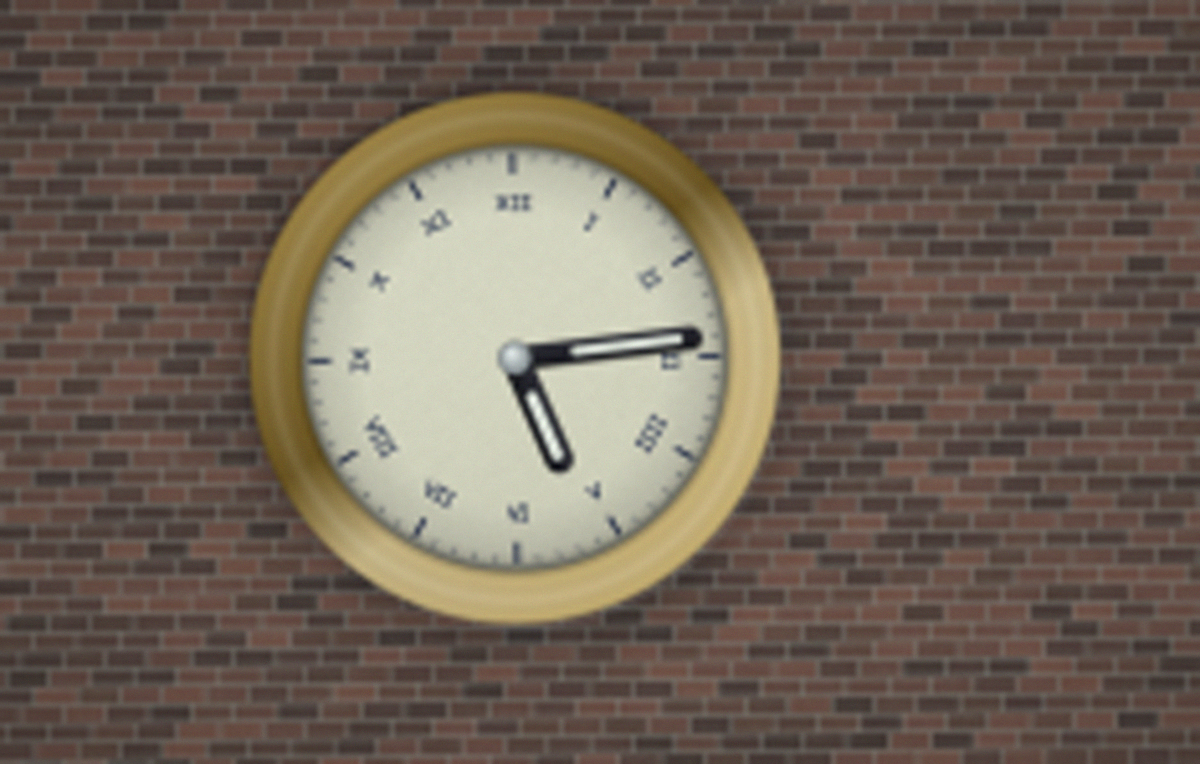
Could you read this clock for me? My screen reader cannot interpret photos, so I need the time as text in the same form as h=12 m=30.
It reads h=5 m=14
